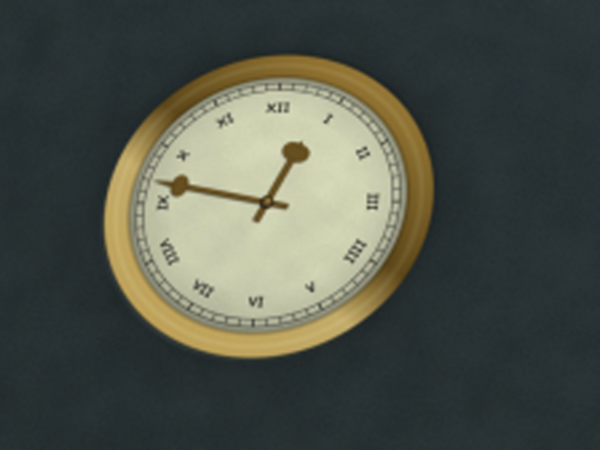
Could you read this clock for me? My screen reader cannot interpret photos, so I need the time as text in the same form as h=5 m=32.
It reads h=12 m=47
